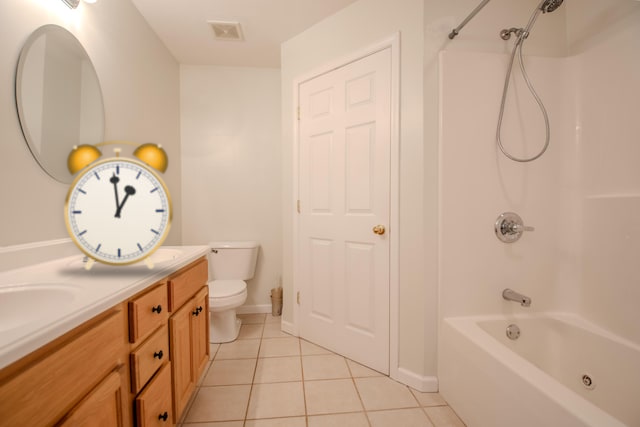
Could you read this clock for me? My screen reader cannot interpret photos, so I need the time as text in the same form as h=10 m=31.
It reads h=12 m=59
